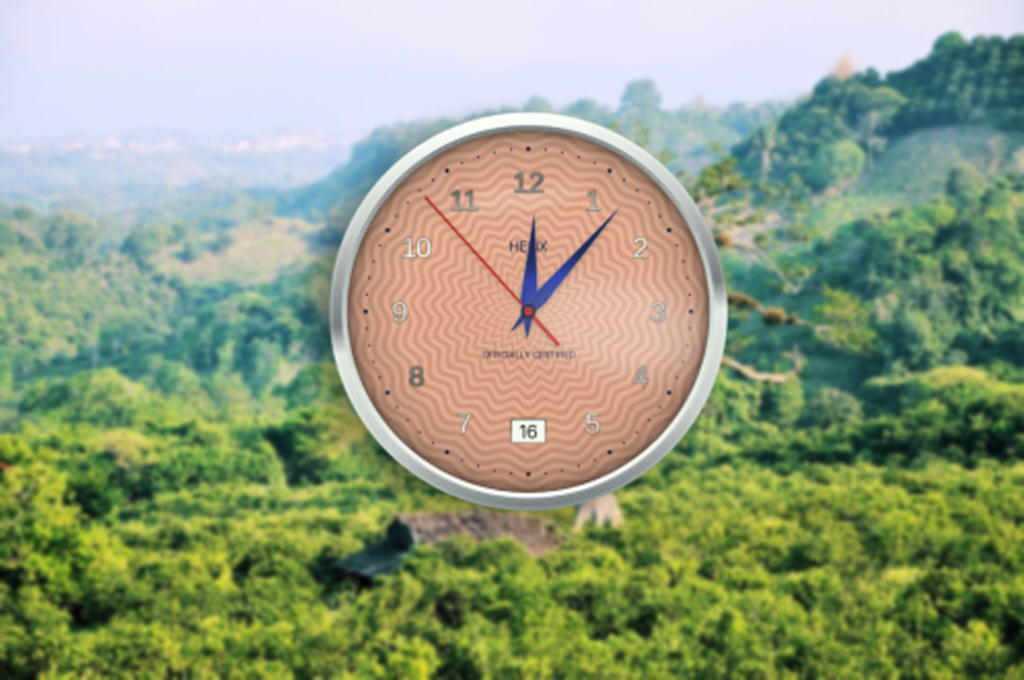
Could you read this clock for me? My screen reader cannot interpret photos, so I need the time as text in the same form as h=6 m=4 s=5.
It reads h=12 m=6 s=53
